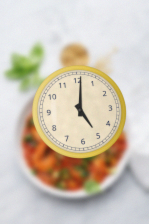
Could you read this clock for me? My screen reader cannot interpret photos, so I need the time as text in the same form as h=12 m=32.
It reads h=5 m=1
